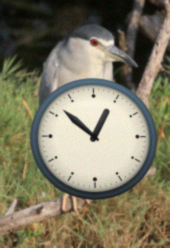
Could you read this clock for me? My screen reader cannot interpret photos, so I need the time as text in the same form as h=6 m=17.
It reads h=12 m=52
